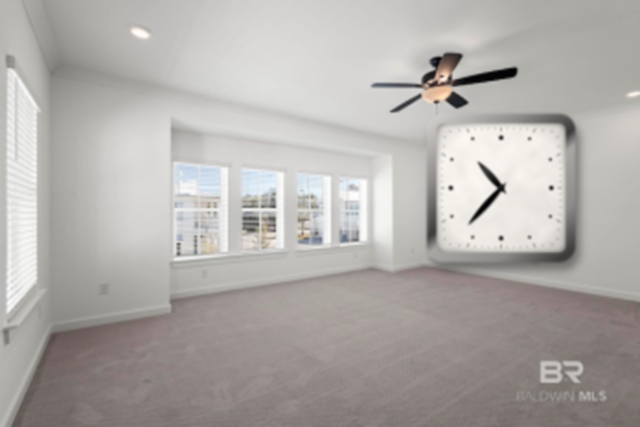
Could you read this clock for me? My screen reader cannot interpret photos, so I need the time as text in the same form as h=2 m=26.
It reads h=10 m=37
